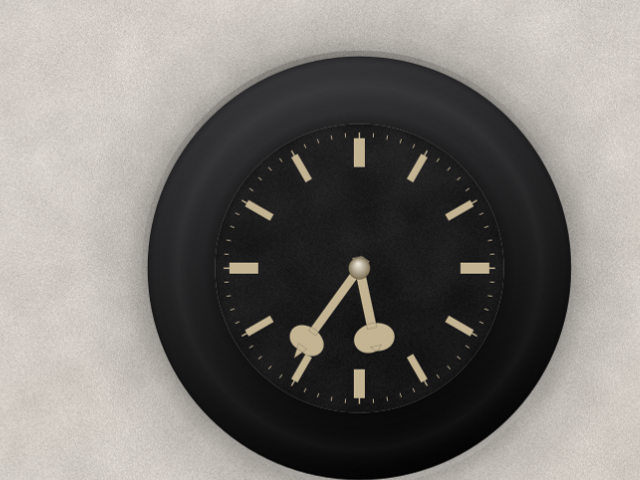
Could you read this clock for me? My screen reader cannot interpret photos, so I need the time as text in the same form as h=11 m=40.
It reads h=5 m=36
